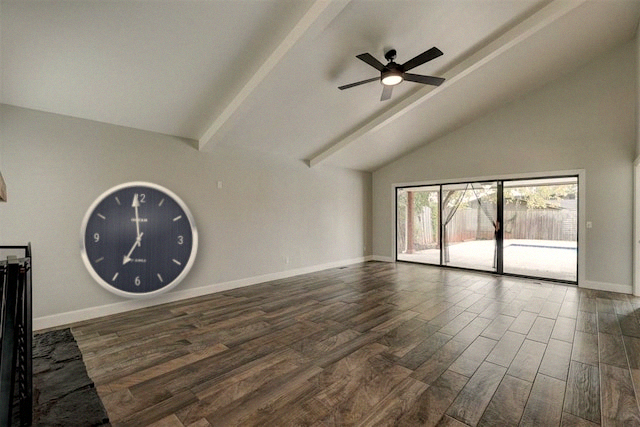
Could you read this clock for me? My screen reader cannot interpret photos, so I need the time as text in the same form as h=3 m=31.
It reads h=6 m=59
